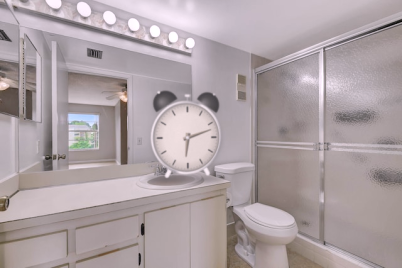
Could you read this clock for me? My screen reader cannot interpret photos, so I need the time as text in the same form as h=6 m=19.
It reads h=6 m=12
